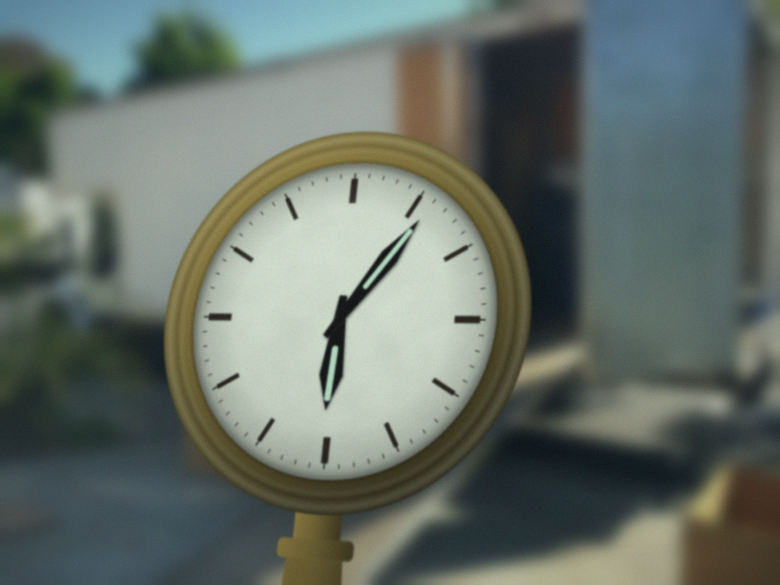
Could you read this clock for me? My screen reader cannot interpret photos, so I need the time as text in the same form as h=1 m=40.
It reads h=6 m=6
